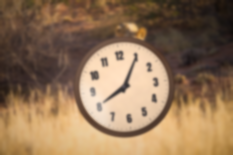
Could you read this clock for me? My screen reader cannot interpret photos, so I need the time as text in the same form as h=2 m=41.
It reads h=8 m=5
